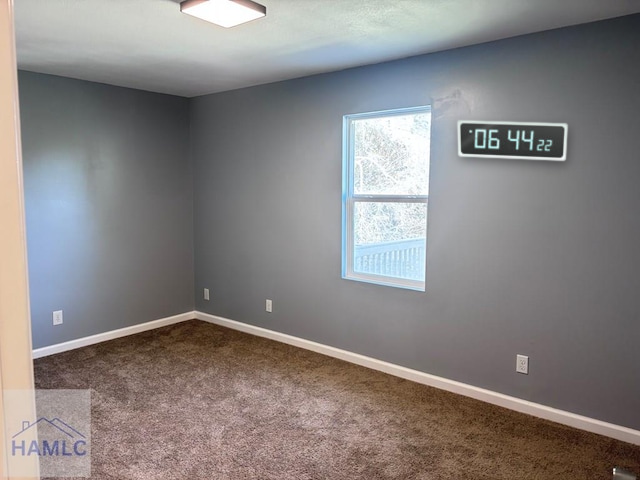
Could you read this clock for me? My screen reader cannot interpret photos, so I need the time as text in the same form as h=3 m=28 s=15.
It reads h=6 m=44 s=22
